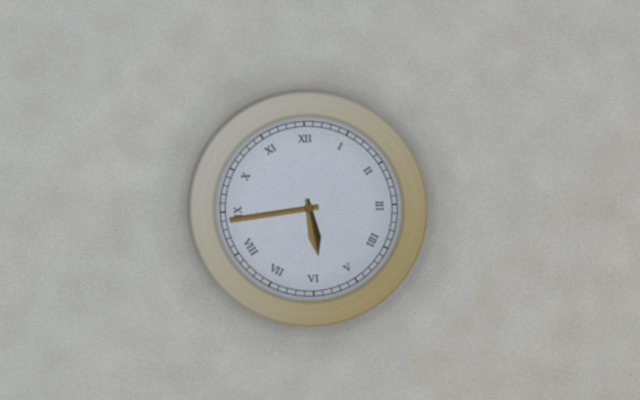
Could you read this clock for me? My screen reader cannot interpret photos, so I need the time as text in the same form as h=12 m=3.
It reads h=5 m=44
